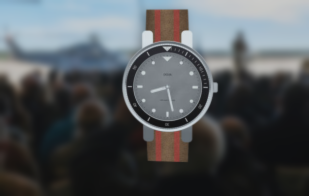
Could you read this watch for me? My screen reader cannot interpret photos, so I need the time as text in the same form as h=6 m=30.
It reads h=8 m=28
